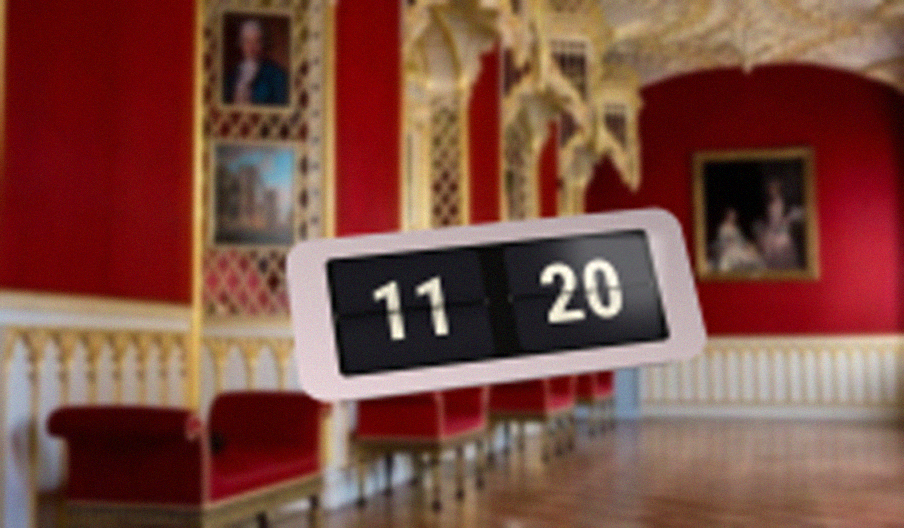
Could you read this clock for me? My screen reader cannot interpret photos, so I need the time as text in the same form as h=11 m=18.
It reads h=11 m=20
